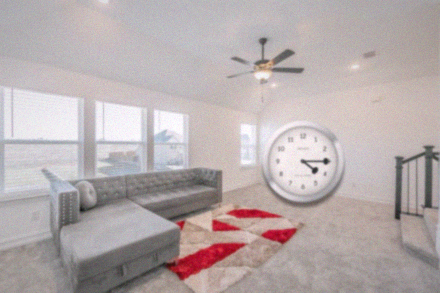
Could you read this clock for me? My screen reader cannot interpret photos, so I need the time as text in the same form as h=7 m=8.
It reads h=4 m=15
